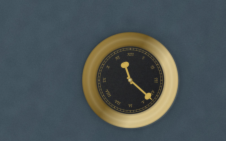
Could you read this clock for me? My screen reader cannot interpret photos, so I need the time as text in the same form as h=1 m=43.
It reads h=11 m=22
